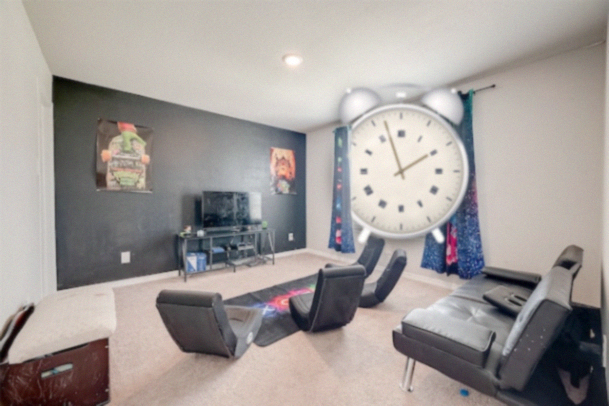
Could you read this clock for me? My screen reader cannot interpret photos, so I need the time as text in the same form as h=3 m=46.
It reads h=1 m=57
